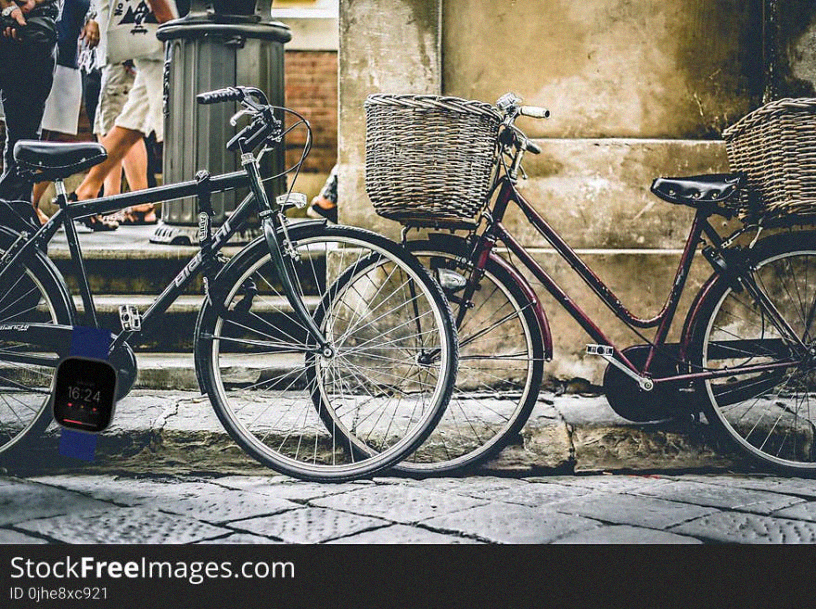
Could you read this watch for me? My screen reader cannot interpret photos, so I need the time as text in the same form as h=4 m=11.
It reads h=16 m=24
